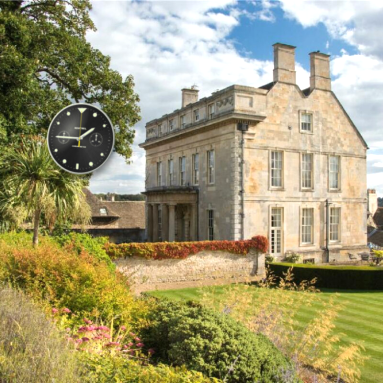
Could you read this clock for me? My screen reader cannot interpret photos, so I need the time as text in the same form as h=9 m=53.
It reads h=1 m=45
